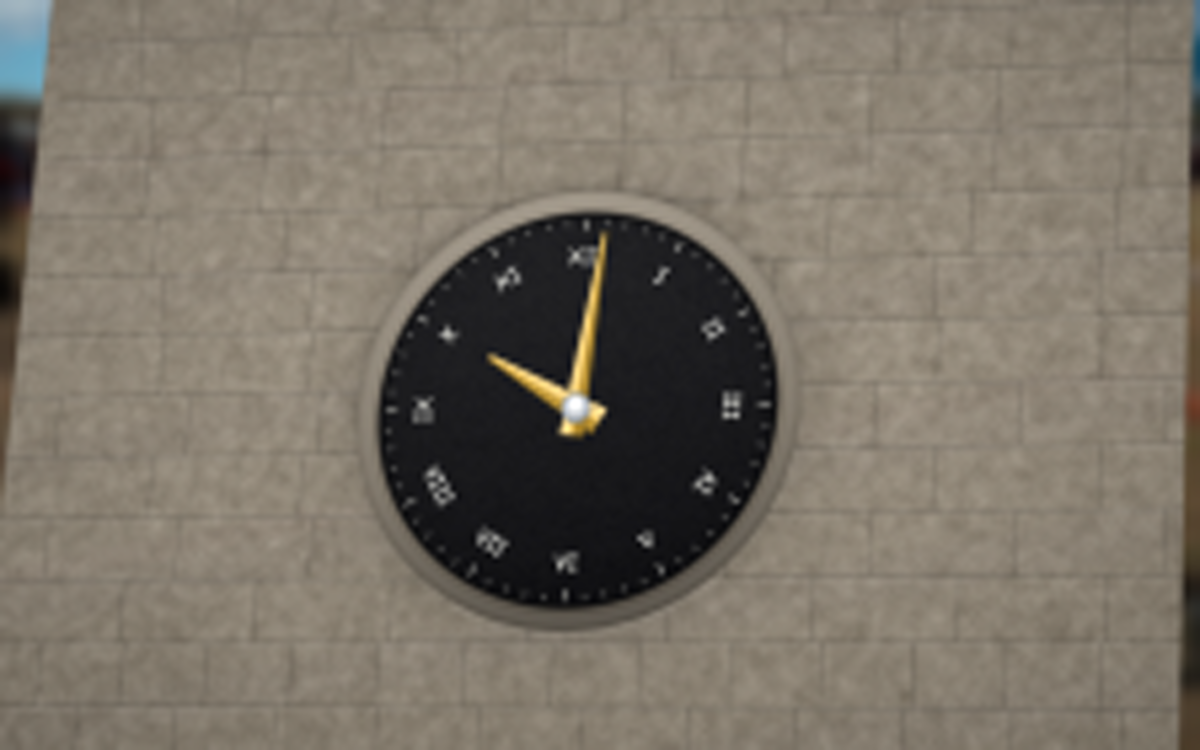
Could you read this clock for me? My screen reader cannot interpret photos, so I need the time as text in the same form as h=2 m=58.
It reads h=10 m=1
